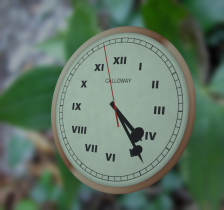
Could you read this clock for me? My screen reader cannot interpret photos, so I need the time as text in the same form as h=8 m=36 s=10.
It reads h=4 m=23 s=57
